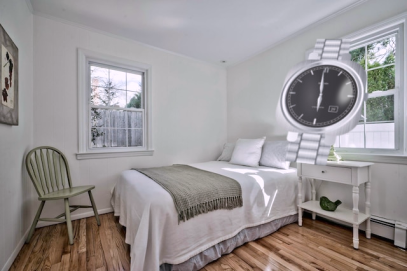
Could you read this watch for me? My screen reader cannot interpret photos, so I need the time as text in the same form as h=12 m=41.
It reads h=5 m=59
